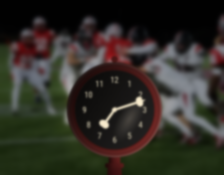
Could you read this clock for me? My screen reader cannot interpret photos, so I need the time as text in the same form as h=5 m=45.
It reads h=7 m=12
